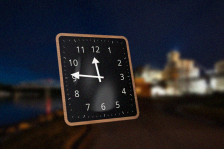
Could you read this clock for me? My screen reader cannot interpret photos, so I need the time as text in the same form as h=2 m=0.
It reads h=11 m=46
